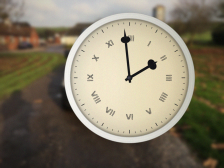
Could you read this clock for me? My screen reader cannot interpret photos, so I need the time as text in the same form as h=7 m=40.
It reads h=1 m=59
